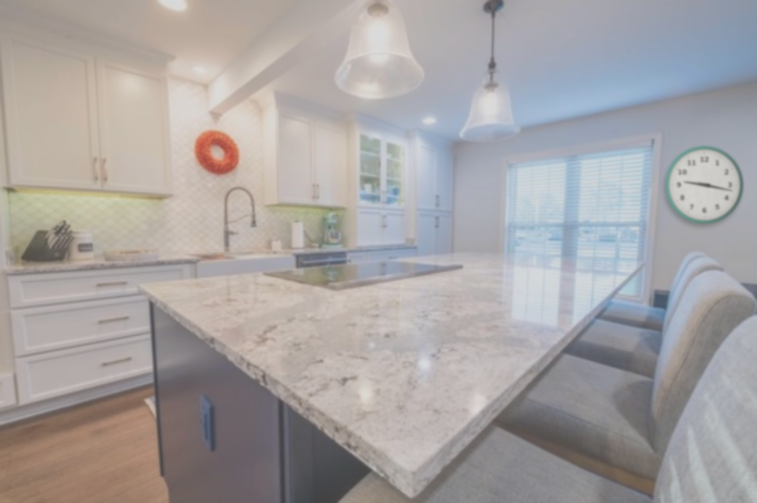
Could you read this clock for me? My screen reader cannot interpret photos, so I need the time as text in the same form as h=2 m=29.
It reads h=9 m=17
